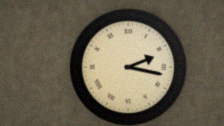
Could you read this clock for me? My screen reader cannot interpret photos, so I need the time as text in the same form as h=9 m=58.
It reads h=2 m=17
